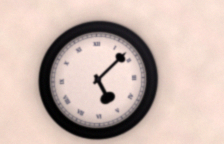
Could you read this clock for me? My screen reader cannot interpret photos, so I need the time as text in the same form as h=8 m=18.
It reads h=5 m=8
